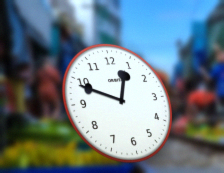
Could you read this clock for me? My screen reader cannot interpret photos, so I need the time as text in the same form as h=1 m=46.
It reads h=12 m=49
